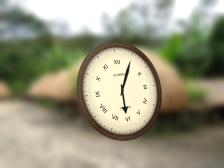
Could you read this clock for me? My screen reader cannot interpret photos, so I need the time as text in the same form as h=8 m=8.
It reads h=6 m=5
